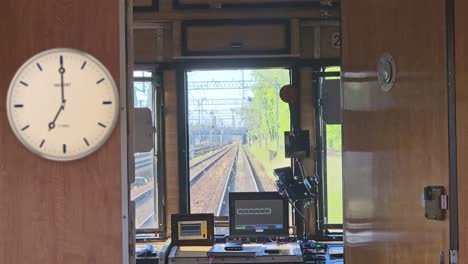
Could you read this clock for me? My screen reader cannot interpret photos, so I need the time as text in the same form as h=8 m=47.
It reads h=7 m=0
